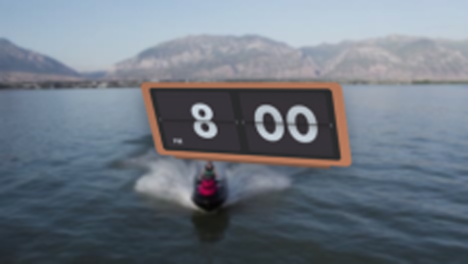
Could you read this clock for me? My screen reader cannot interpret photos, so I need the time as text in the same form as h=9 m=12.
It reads h=8 m=0
